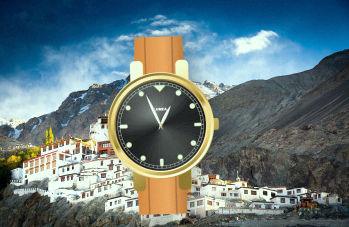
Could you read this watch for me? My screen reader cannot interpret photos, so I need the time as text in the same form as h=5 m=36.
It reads h=12 m=56
